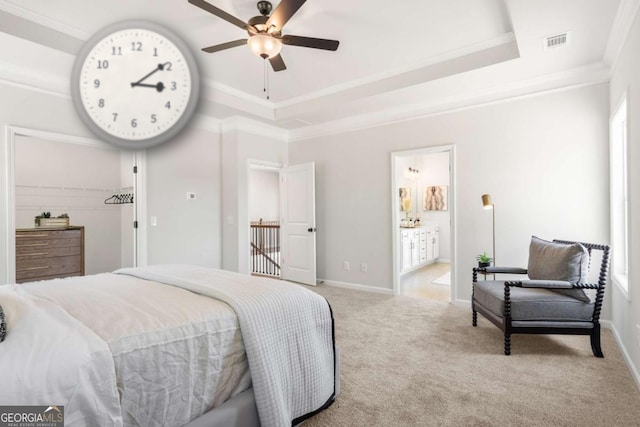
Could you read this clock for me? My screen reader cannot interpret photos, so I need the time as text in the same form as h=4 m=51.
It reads h=3 m=9
